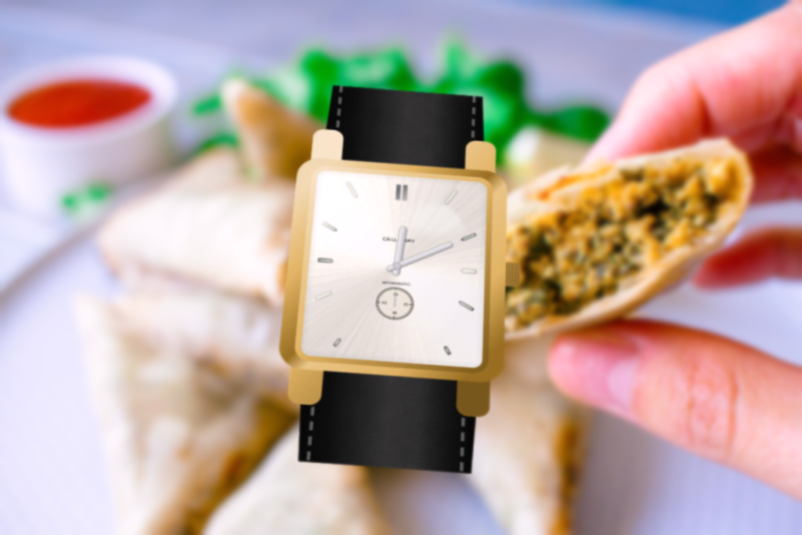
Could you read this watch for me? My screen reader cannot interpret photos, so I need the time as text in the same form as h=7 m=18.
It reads h=12 m=10
